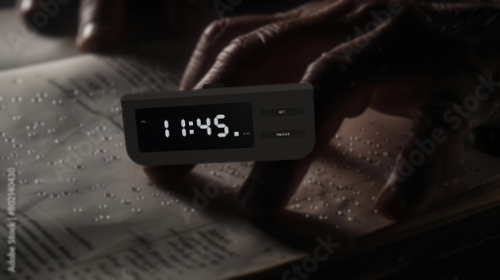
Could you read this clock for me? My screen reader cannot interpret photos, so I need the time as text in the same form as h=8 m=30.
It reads h=11 m=45
